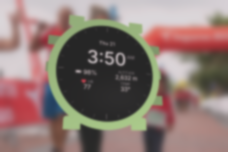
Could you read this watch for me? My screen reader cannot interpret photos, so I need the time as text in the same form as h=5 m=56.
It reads h=3 m=50
